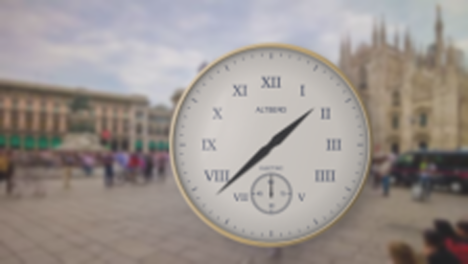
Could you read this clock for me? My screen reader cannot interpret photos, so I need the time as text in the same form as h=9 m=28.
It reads h=1 m=38
